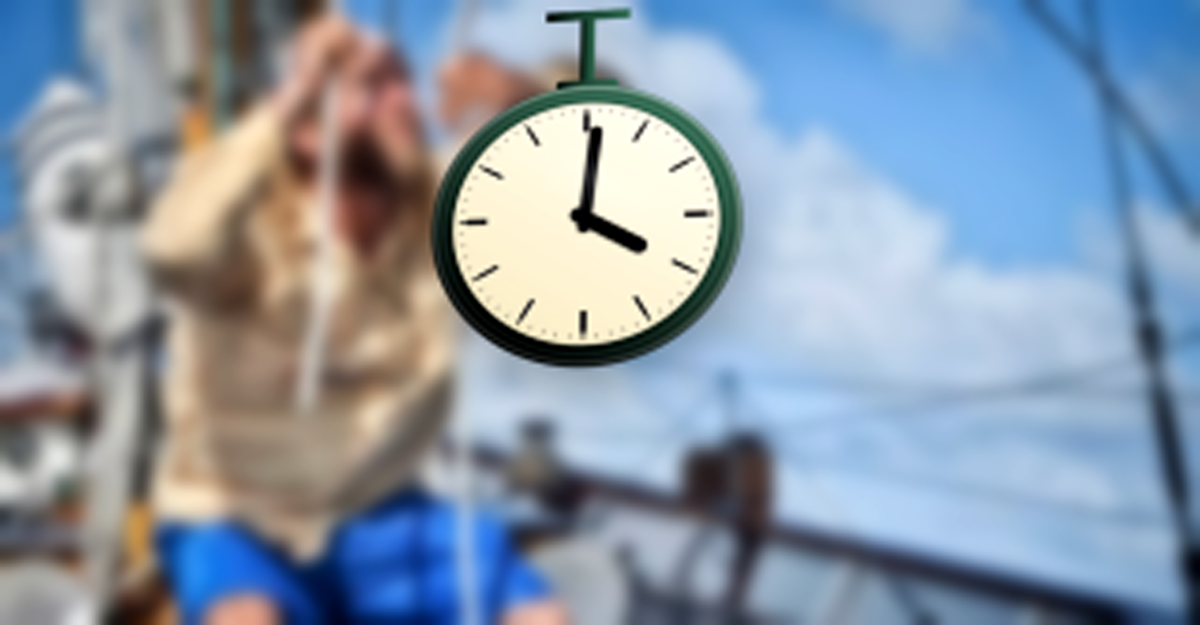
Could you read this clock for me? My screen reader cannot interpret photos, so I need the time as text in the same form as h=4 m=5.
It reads h=4 m=1
